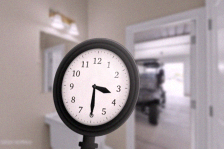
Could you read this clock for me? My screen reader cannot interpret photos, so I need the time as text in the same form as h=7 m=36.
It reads h=3 m=30
